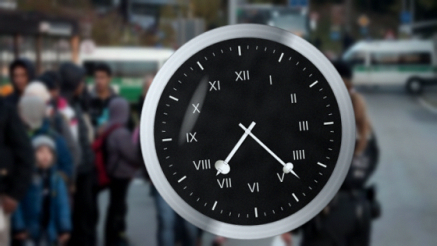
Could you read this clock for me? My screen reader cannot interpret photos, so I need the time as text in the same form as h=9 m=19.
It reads h=7 m=23
